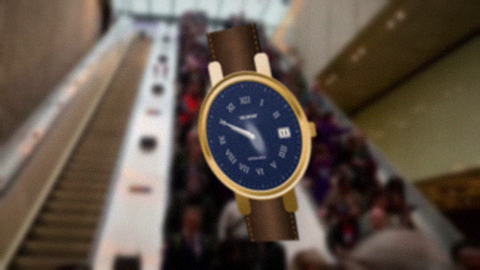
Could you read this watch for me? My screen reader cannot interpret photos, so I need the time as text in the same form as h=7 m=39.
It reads h=9 m=50
